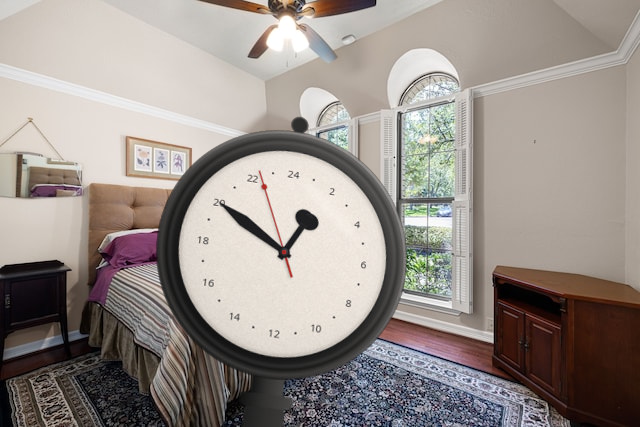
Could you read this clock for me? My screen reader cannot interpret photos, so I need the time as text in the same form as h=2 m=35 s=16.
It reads h=1 m=49 s=56
